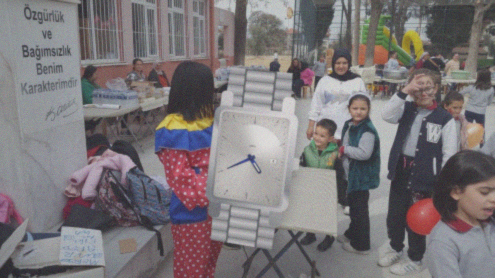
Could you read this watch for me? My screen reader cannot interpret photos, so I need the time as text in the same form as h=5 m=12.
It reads h=4 m=40
